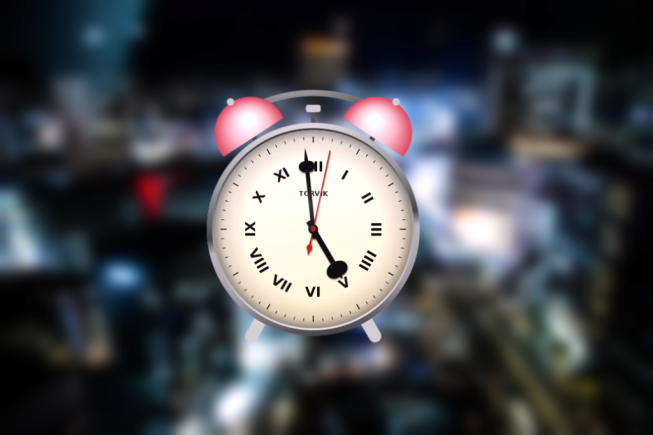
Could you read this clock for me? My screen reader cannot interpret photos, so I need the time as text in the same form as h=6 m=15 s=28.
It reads h=4 m=59 s=2
